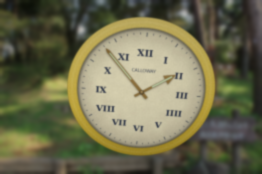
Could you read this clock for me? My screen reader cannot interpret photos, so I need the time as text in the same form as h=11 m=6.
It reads h=1 m=53
